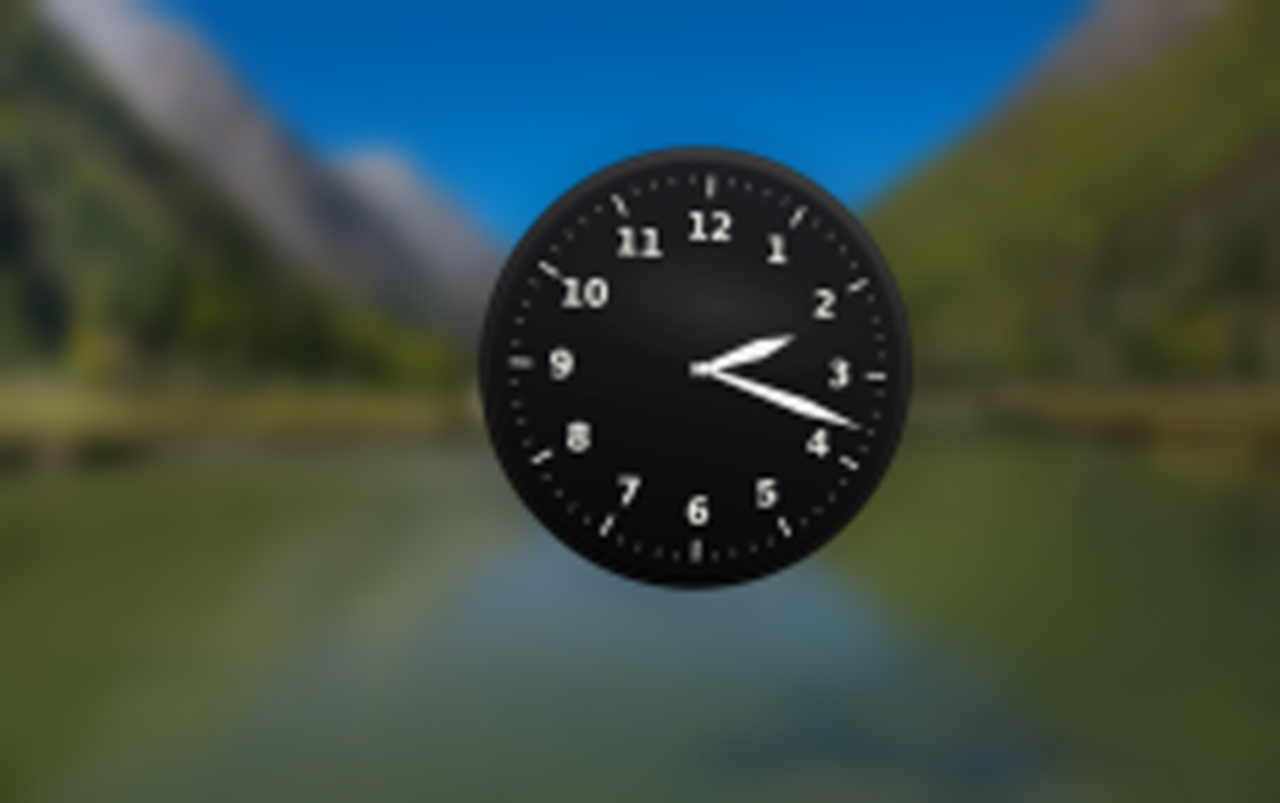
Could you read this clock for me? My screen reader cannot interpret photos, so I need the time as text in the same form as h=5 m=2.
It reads h=2 m=18
